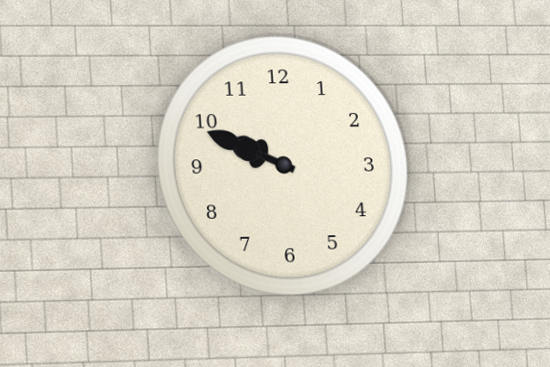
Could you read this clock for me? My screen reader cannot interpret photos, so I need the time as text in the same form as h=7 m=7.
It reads h=9 m=49
